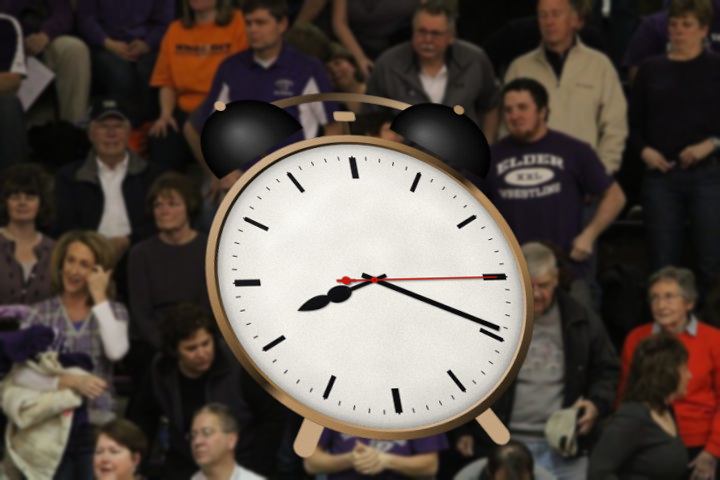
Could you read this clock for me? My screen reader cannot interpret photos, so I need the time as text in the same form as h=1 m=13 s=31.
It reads h=8 m=19 s=15
